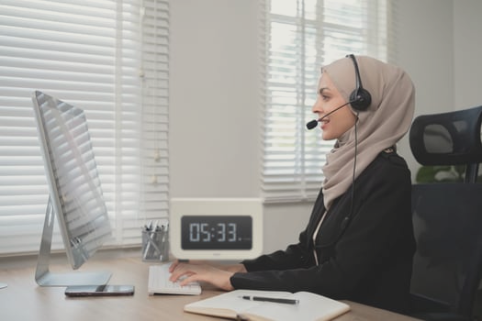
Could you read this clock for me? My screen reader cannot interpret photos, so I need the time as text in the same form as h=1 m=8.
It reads h=5 m=33
